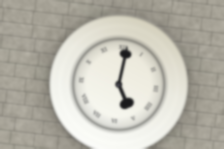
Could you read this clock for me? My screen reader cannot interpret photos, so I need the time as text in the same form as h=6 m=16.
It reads h=5 m=1
